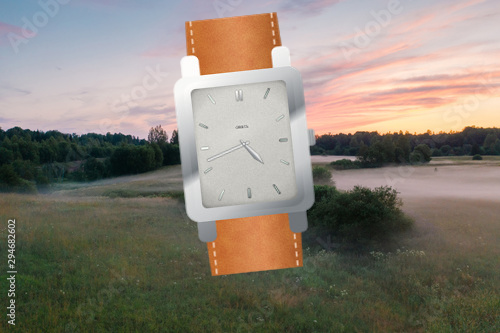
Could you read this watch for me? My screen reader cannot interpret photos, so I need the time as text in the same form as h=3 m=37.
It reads h=4 m=42
